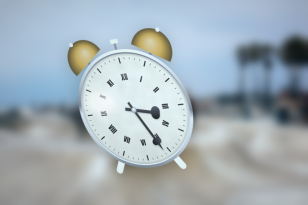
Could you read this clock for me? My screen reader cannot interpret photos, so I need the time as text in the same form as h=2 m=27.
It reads h=3 m=26
